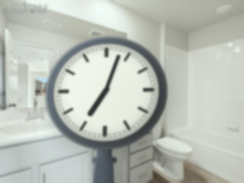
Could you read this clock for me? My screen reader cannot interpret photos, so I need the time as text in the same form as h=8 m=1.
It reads h=7 m=3
